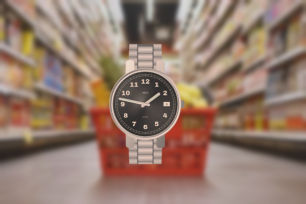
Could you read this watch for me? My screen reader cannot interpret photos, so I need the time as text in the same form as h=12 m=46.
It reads h=1 m=47
